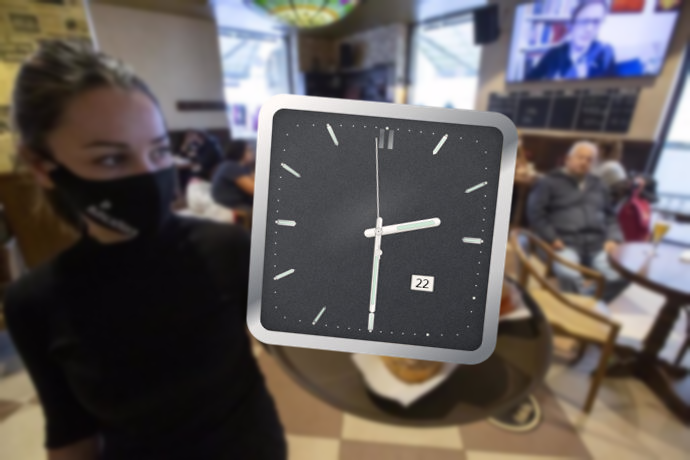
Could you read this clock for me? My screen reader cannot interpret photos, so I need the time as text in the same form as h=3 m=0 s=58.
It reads h=2 m=29 s=59
